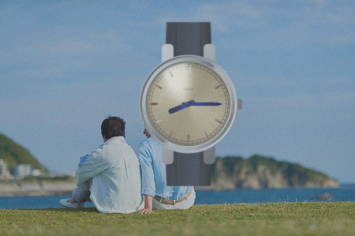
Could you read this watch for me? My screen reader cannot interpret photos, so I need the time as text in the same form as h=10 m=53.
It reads h=8 m=15
